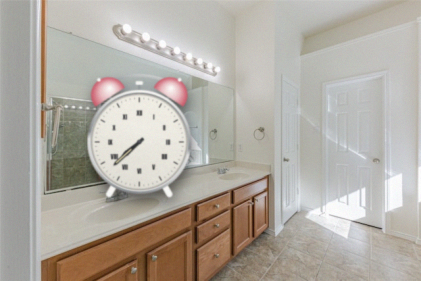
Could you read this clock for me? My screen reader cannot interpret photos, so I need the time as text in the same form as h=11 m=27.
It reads h=7 m=38
